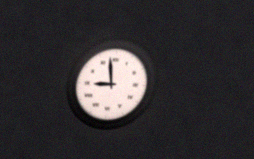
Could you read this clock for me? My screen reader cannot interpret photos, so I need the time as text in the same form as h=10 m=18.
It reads h=8 m=58
